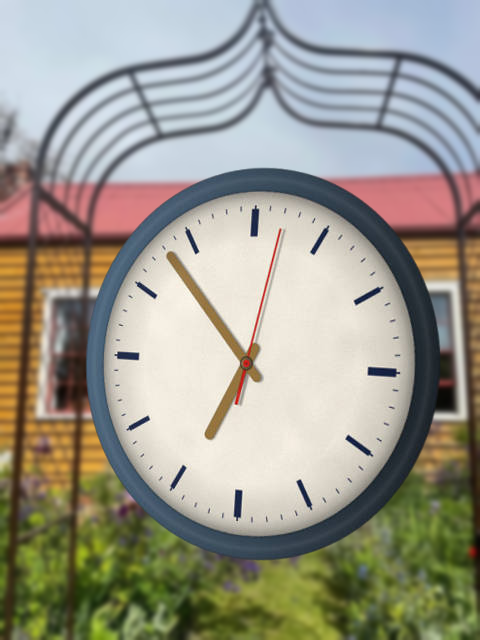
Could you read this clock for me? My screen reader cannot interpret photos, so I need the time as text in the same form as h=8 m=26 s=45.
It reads h=6 m=53 s=2
